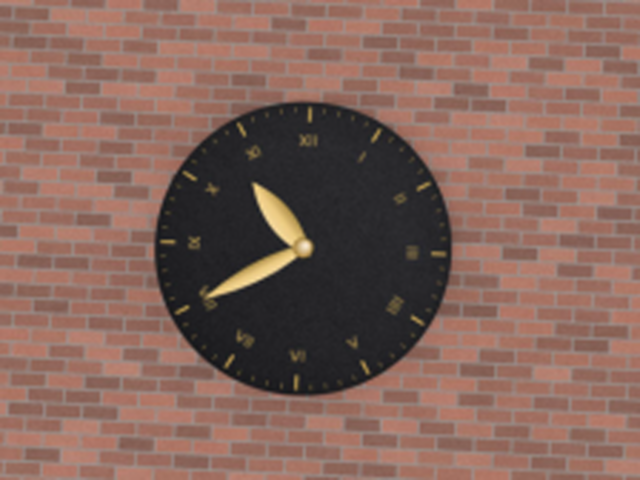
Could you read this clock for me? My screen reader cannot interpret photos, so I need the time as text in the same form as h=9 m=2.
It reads h=10 m=40
